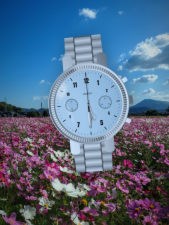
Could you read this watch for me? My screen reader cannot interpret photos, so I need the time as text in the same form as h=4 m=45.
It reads h=5 m=30
